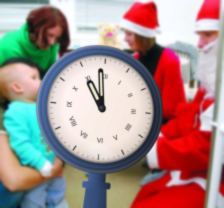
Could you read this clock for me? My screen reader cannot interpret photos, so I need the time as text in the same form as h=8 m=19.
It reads h=10 m=59
